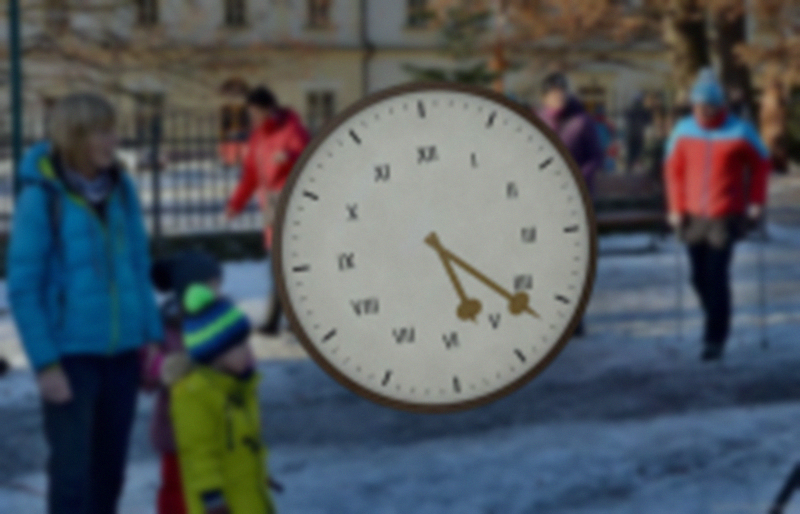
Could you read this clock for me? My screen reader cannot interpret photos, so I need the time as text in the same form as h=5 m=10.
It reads h=5 m=22
